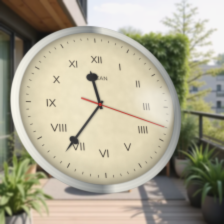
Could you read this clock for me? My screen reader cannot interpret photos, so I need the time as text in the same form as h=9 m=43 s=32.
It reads h=11 m=36 s=18
